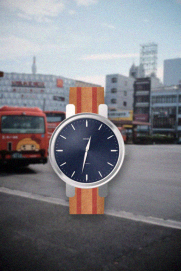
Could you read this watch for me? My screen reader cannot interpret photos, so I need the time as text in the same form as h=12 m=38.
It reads h=12 m=32
